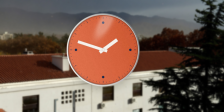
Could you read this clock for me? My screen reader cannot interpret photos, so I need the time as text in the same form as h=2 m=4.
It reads h=1 m=48
